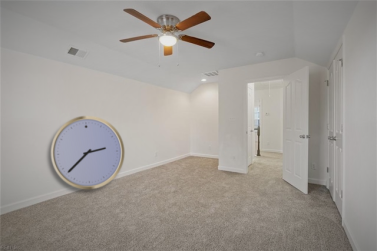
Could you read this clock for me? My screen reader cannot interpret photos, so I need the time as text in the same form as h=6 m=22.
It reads h=2 m=38
